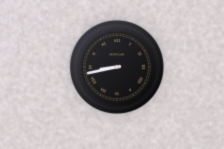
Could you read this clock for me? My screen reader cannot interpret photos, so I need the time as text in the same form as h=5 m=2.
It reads h=8 m=43
